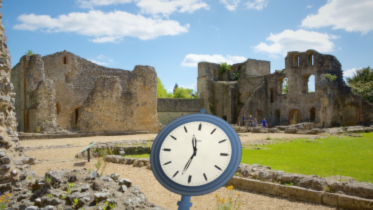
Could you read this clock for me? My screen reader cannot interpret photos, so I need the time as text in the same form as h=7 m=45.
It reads h=11 m=33
